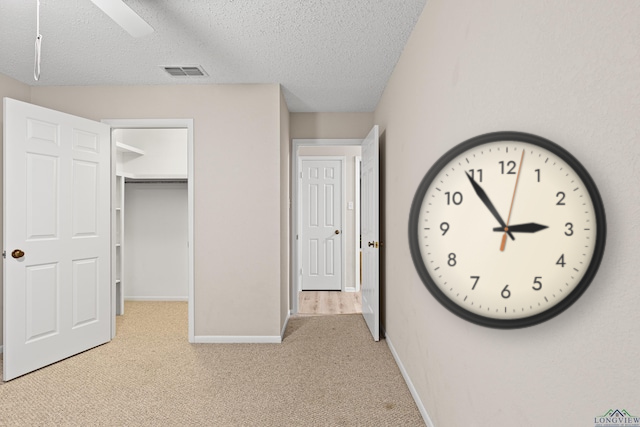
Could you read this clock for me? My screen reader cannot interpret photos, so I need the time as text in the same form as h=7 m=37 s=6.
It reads h=2 m=54 s=2
